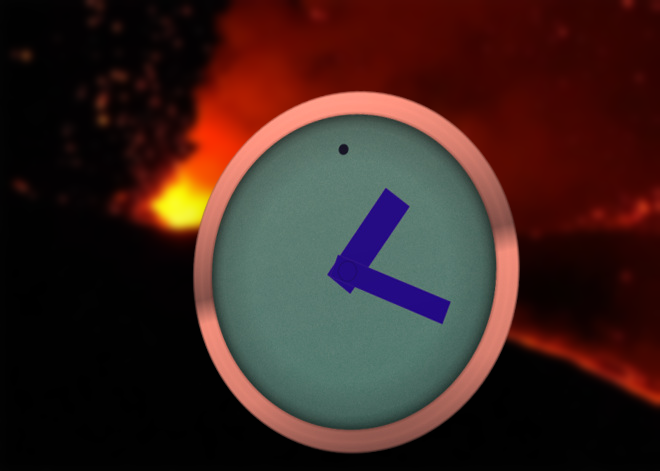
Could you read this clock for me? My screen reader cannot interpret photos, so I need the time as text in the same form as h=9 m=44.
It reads h=1 m=19
